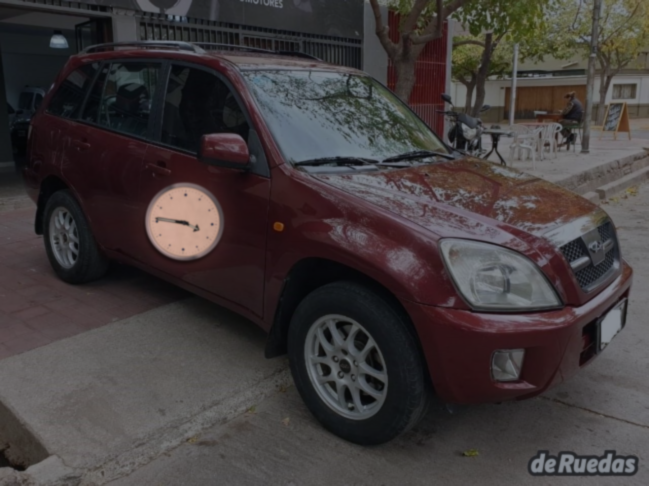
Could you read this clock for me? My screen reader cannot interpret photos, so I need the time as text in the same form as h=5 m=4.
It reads h=3 m=46
